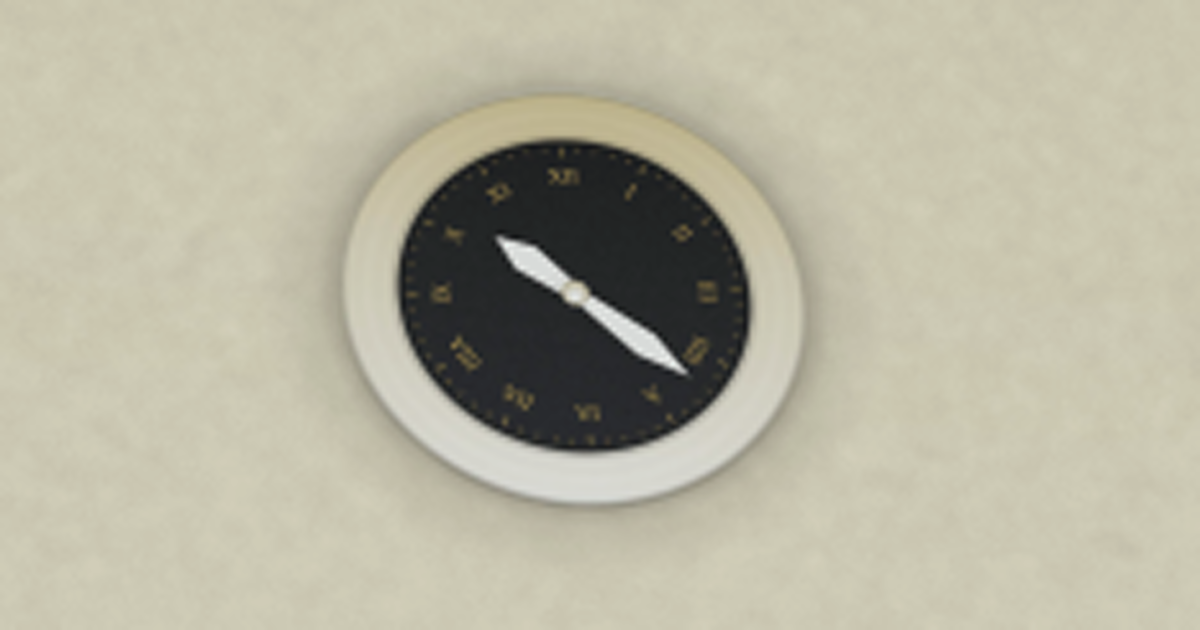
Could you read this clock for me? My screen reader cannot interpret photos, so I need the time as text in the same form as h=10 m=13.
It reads h=10 m=22
